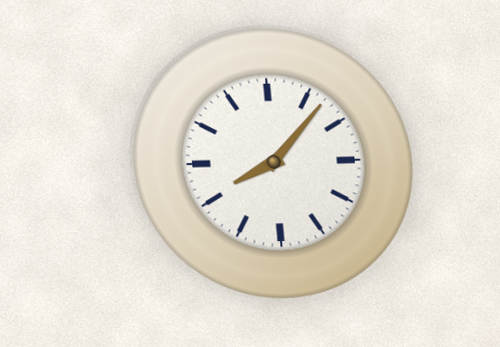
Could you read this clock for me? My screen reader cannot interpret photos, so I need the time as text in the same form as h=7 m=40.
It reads h=8 m=7
